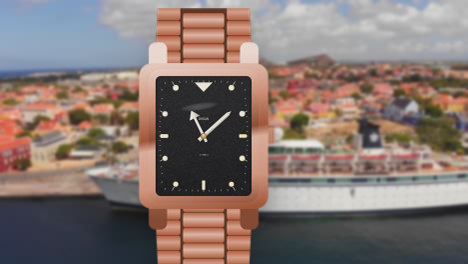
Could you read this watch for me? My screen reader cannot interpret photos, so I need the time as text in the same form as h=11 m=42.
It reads h=11 m=8
